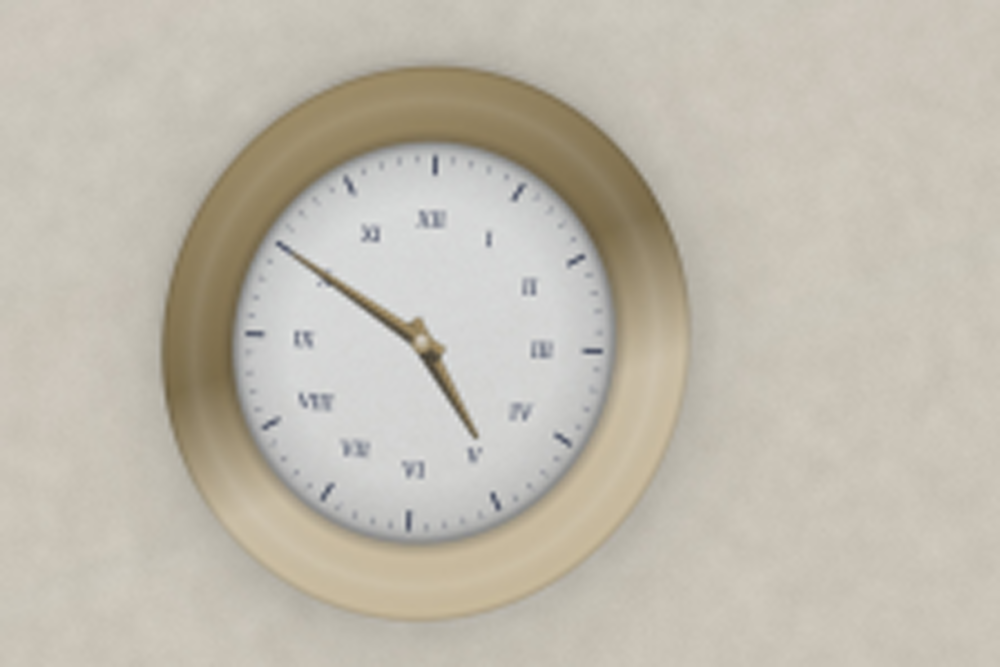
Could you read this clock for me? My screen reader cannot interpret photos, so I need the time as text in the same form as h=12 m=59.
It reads h=4 m=50
